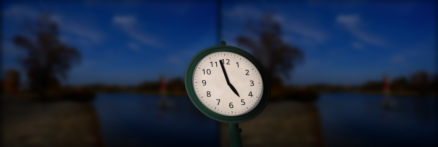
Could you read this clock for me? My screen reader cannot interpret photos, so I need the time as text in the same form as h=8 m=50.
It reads h=4 m=58
